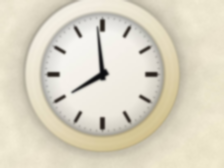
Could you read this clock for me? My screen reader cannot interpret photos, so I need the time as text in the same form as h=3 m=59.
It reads h=7 m=59
